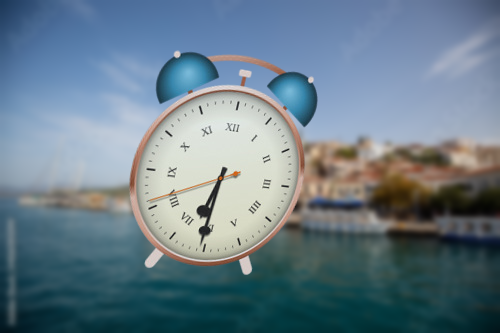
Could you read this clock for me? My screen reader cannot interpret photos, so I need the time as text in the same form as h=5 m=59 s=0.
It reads h=6 m=30 s=41
